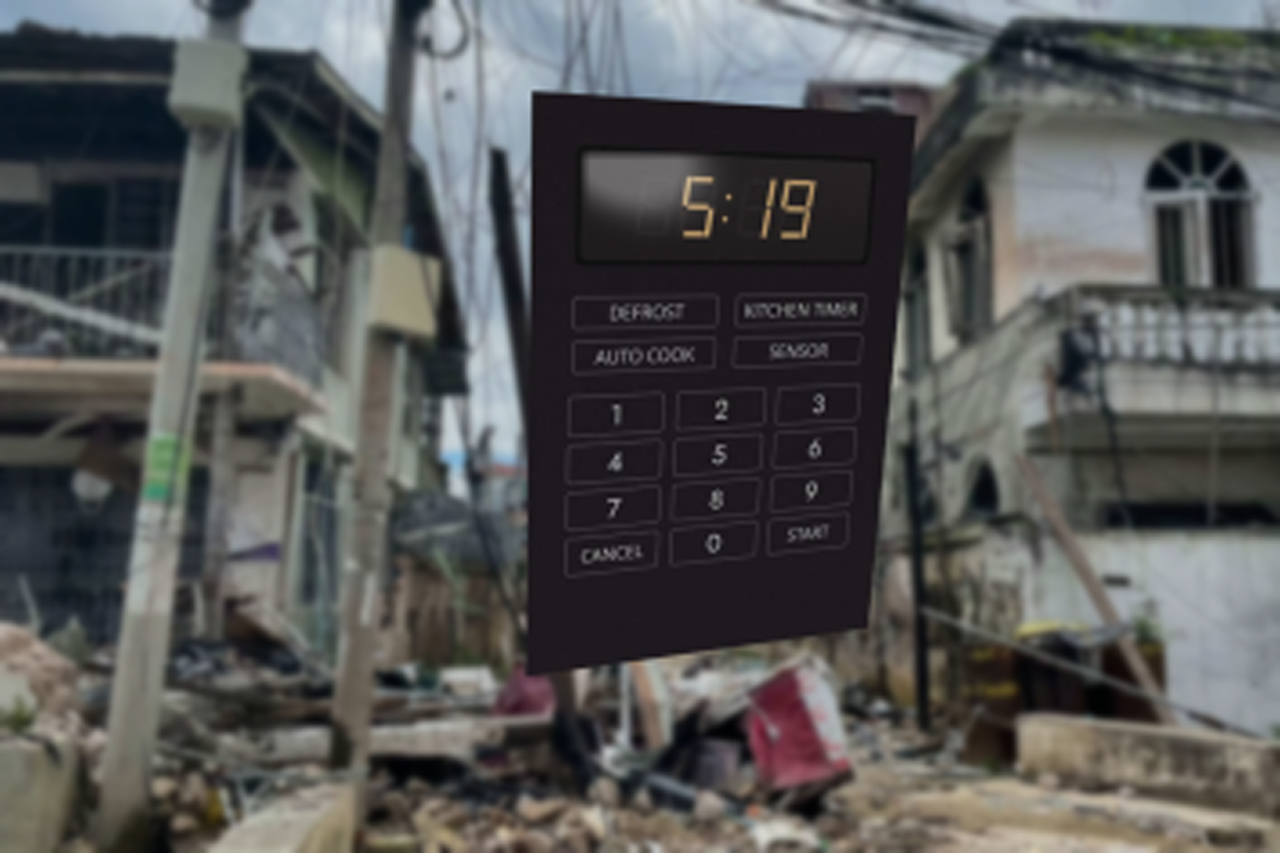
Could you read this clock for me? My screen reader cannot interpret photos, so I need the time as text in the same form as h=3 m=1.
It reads h=5 m=19
